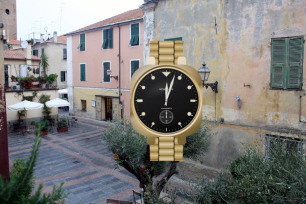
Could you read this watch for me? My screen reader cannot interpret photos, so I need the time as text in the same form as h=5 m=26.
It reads h=12 m=3
